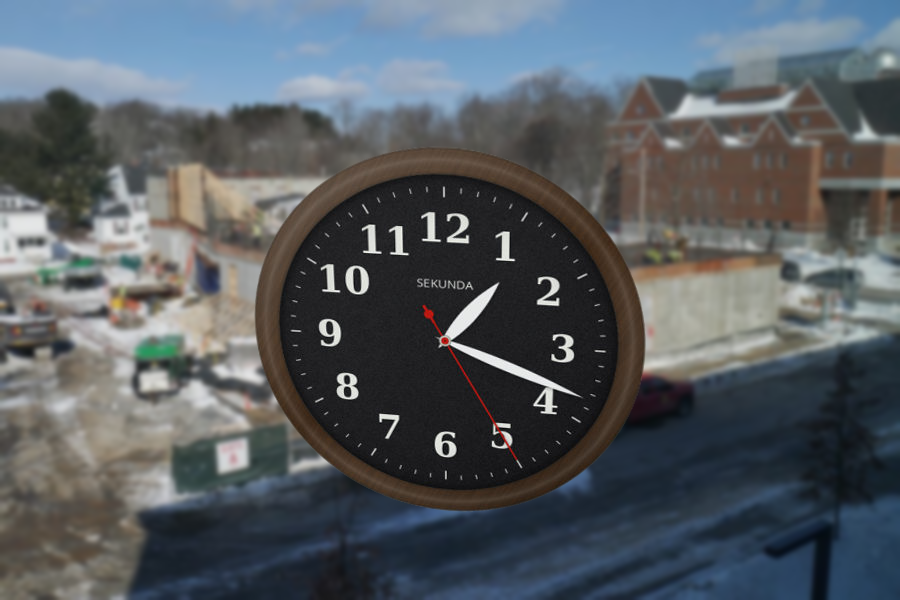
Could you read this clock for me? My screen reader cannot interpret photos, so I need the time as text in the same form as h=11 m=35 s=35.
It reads h=1 m=18 s=25
